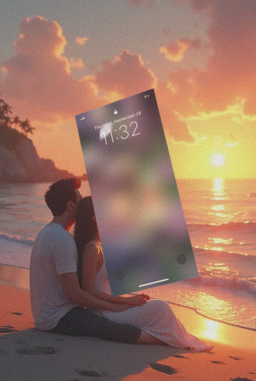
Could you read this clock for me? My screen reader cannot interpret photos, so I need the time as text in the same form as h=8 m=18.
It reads h=11 m=32
